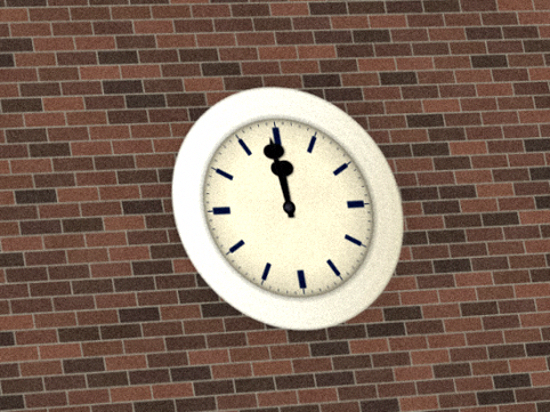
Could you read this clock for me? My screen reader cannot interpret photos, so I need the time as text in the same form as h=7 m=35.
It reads h=11 m=59
